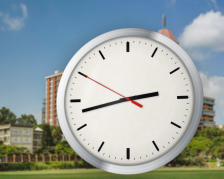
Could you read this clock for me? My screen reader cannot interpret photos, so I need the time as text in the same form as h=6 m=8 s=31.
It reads h=2 m=42 s=50
